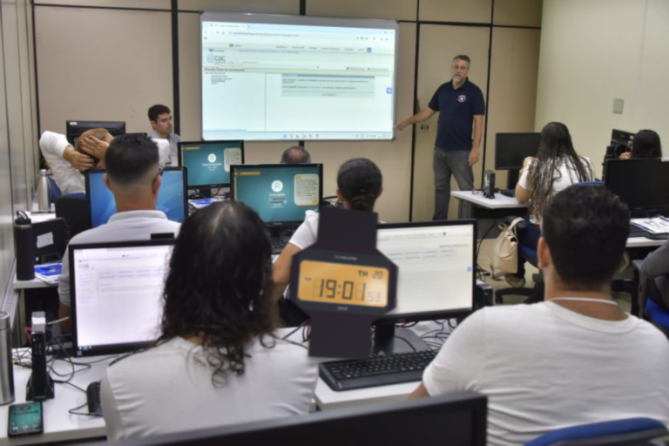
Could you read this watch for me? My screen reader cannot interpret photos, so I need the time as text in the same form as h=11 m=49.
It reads h=19 m=1
